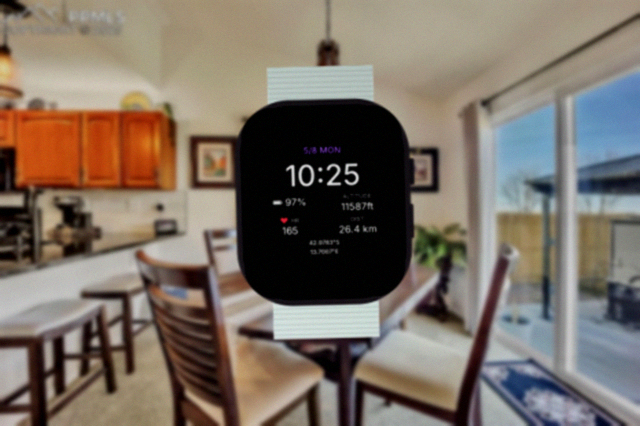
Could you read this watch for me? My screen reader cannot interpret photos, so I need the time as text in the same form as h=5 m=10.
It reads h=10 m=25
